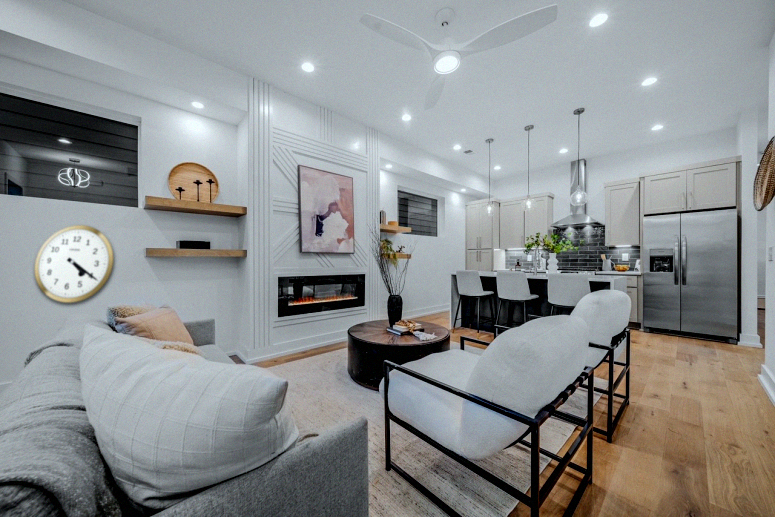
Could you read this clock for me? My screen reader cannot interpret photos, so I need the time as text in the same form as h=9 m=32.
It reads h=4 m=20
